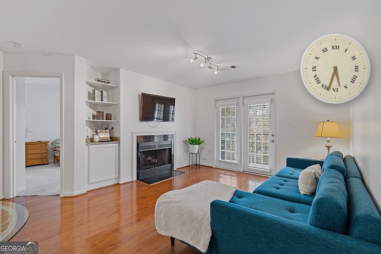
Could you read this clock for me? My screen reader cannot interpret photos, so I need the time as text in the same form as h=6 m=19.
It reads h=5 m=33
